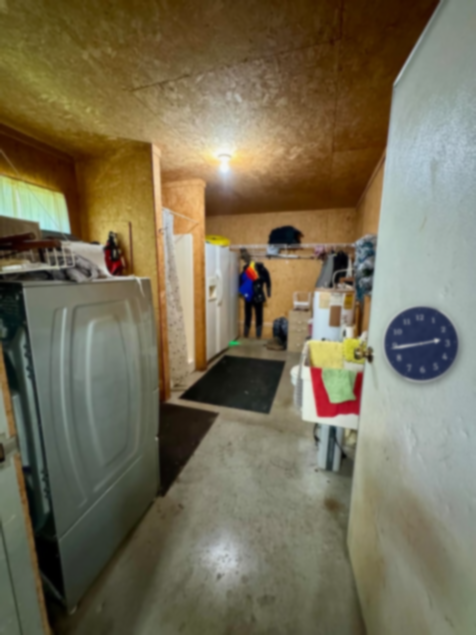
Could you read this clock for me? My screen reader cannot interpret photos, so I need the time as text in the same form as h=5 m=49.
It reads h=2 m=44
